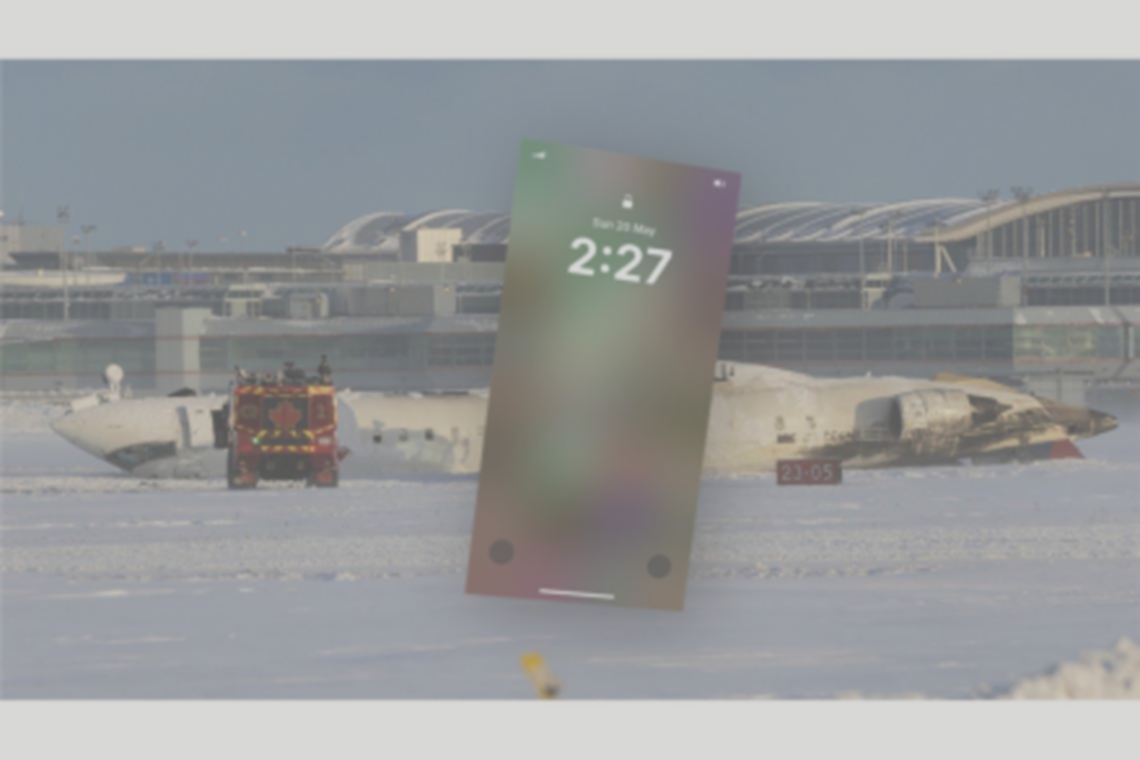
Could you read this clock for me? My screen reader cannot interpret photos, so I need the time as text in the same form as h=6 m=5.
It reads h=2 m=27
